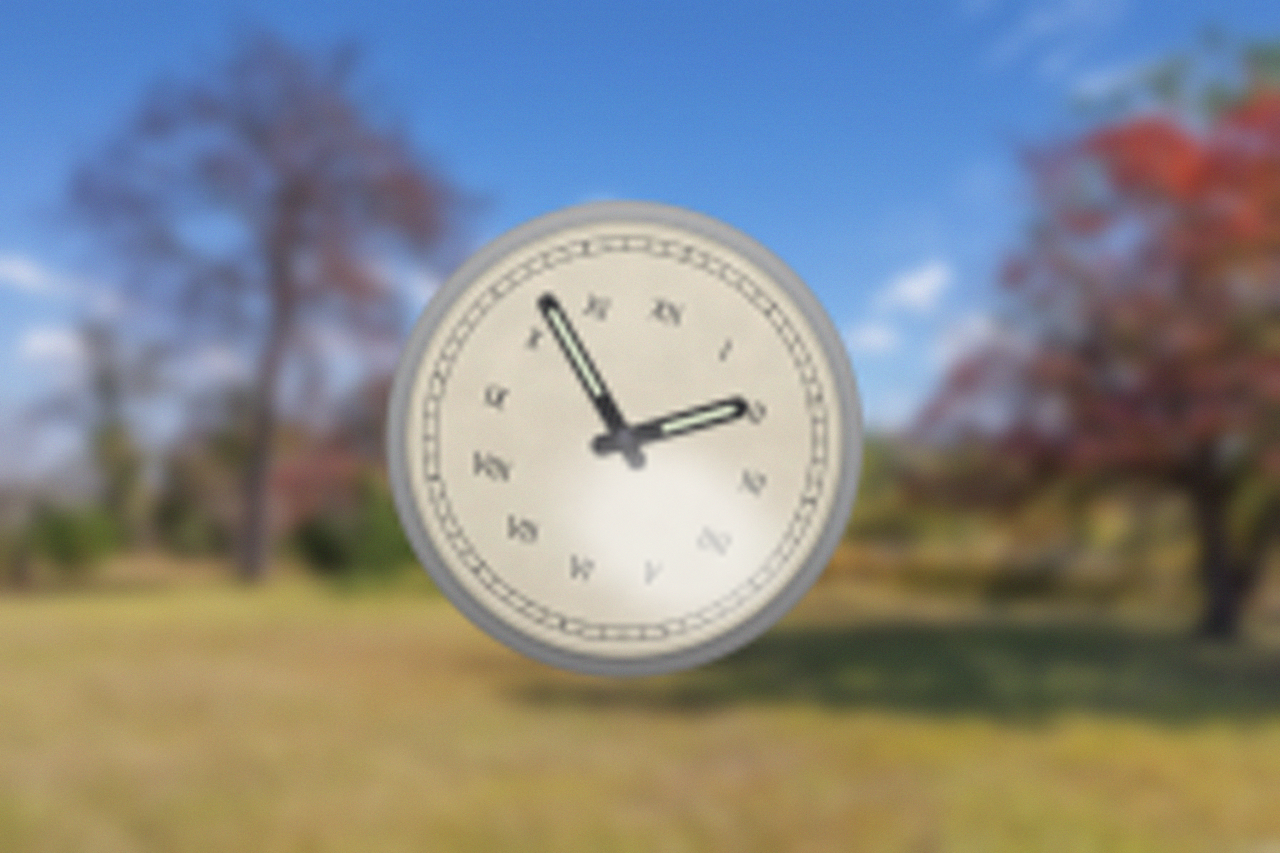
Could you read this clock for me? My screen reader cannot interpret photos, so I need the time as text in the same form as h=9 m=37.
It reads h=1 m=52
